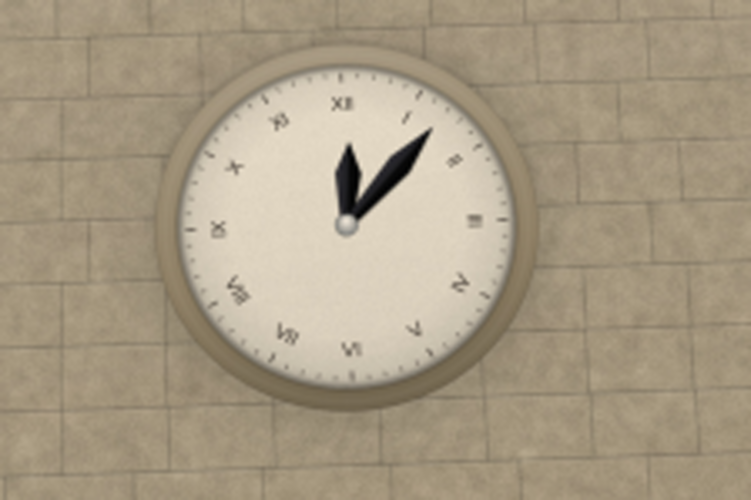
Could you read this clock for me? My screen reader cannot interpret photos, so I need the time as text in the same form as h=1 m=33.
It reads h=12 m=7
